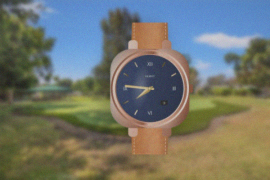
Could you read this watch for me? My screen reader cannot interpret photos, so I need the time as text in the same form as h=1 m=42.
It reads h=7 m=46
